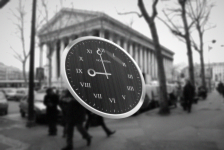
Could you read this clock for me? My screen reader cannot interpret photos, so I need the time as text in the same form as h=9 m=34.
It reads h=8 m=59
